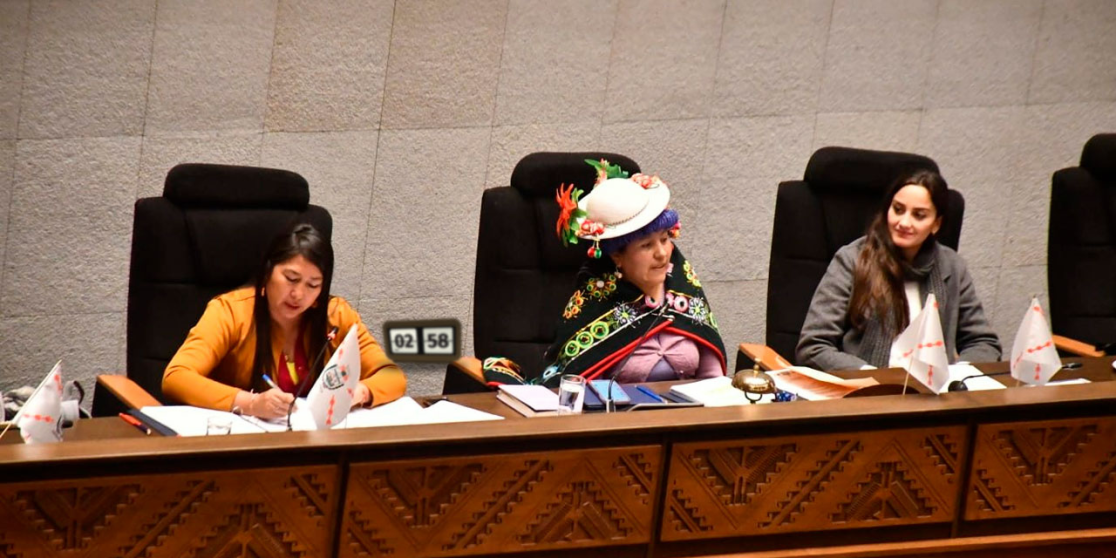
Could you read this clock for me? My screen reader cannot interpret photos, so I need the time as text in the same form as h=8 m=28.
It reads h=2 m=58
